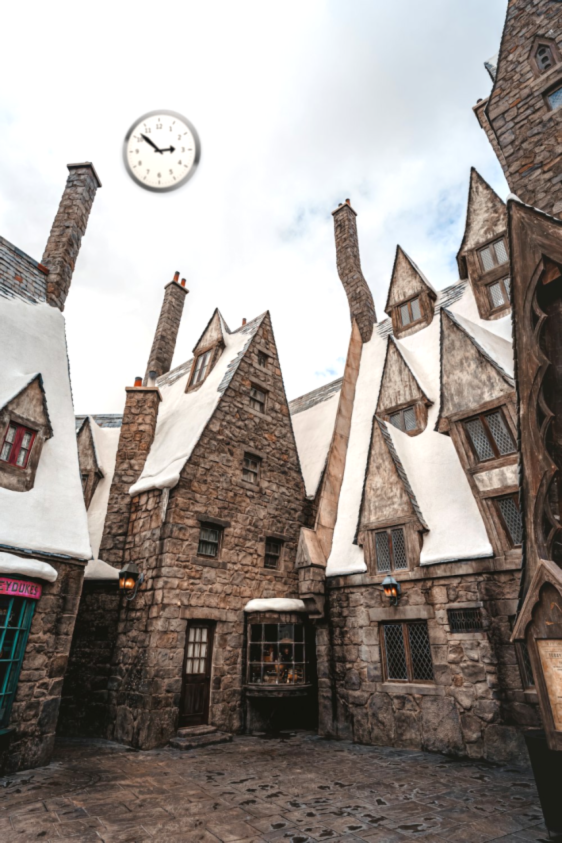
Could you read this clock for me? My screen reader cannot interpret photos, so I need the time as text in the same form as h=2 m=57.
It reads h=2 m=52
